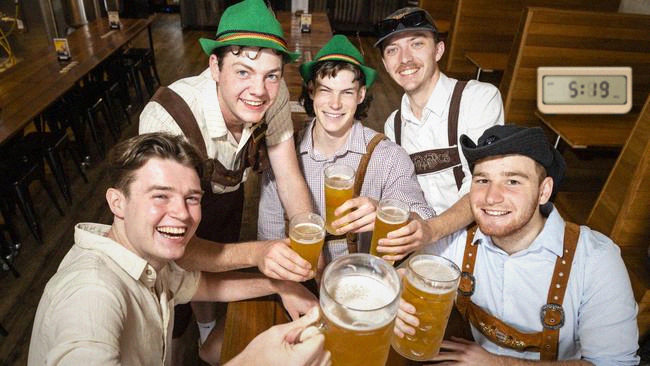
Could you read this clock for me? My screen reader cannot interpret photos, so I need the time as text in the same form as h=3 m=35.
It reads h=5 m=19
